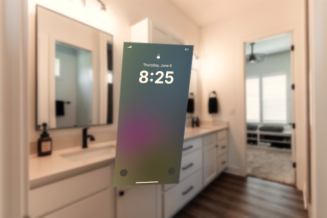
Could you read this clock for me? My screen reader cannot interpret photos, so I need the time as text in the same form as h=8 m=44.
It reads h=8 m=25
